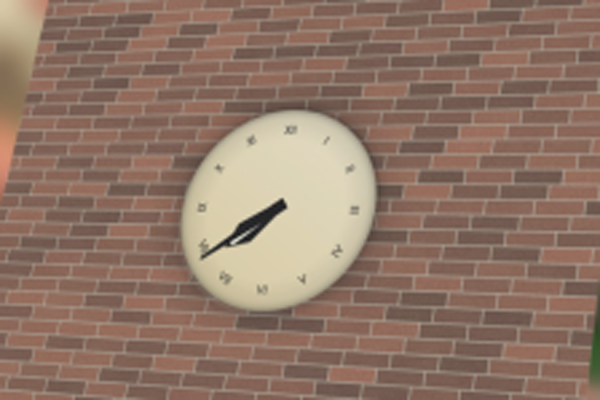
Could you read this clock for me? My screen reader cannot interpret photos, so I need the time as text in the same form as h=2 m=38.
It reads h=7 m=39
